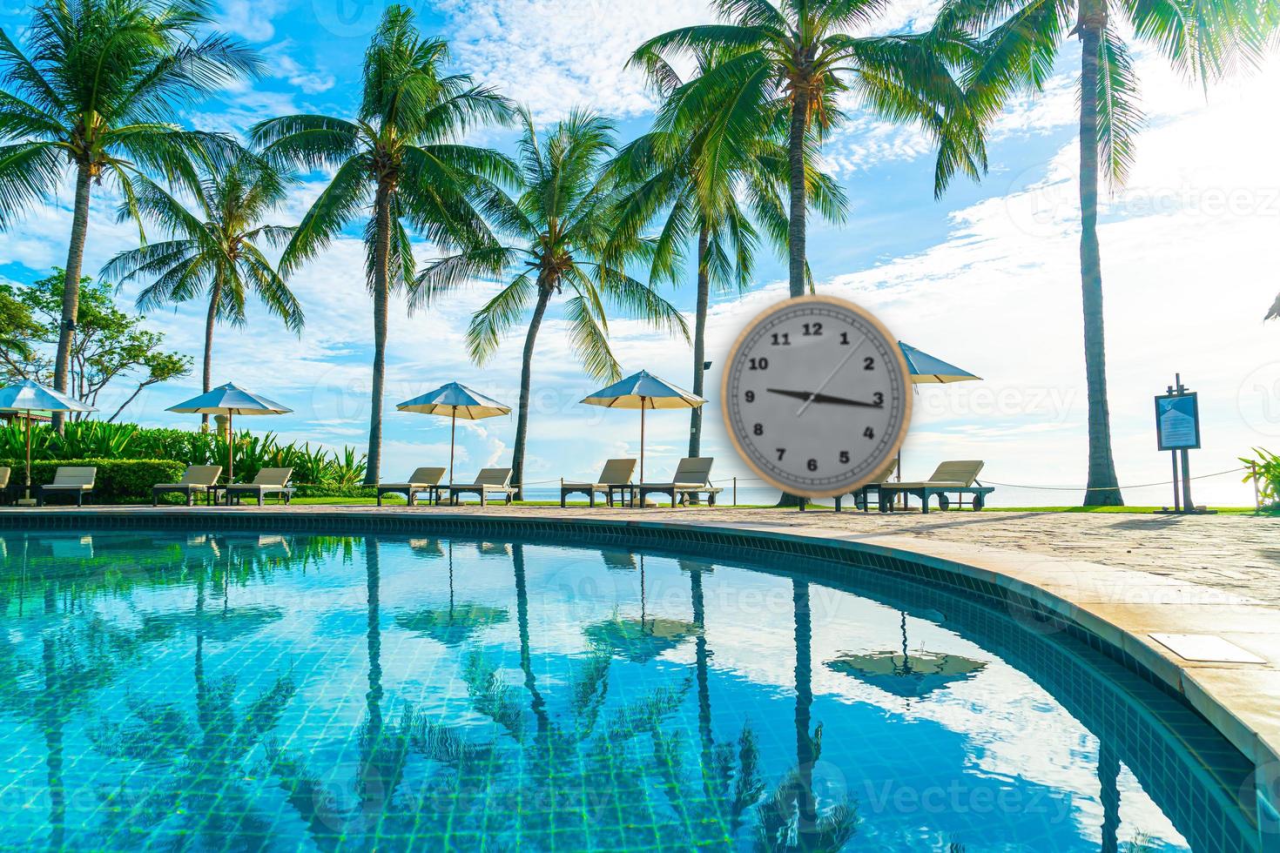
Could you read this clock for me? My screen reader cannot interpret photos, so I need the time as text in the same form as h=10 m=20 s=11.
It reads h=9 m=16 s=7
